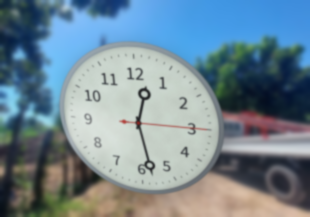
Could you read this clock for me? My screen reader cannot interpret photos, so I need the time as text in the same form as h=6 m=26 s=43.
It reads h=12 m=28 s=15
